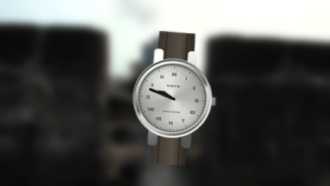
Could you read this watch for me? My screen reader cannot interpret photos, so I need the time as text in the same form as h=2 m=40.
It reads h=9 m=48
